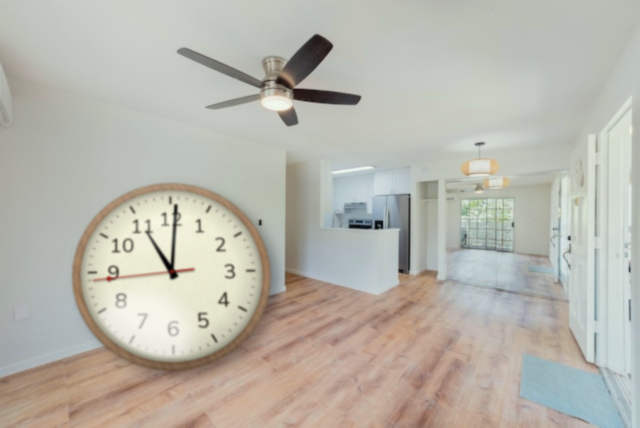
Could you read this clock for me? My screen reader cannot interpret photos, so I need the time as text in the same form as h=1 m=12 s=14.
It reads h=11 m=0 s=44
